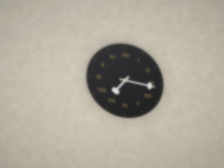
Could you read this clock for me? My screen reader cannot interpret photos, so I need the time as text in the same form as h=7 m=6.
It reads h=7 m=16
